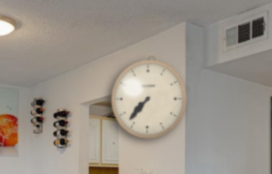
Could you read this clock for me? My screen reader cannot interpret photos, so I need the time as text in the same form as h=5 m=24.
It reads h=7 m=37
